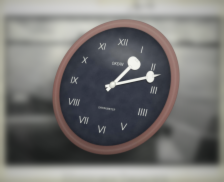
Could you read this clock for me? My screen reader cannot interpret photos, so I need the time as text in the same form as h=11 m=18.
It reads h=1 m=12
